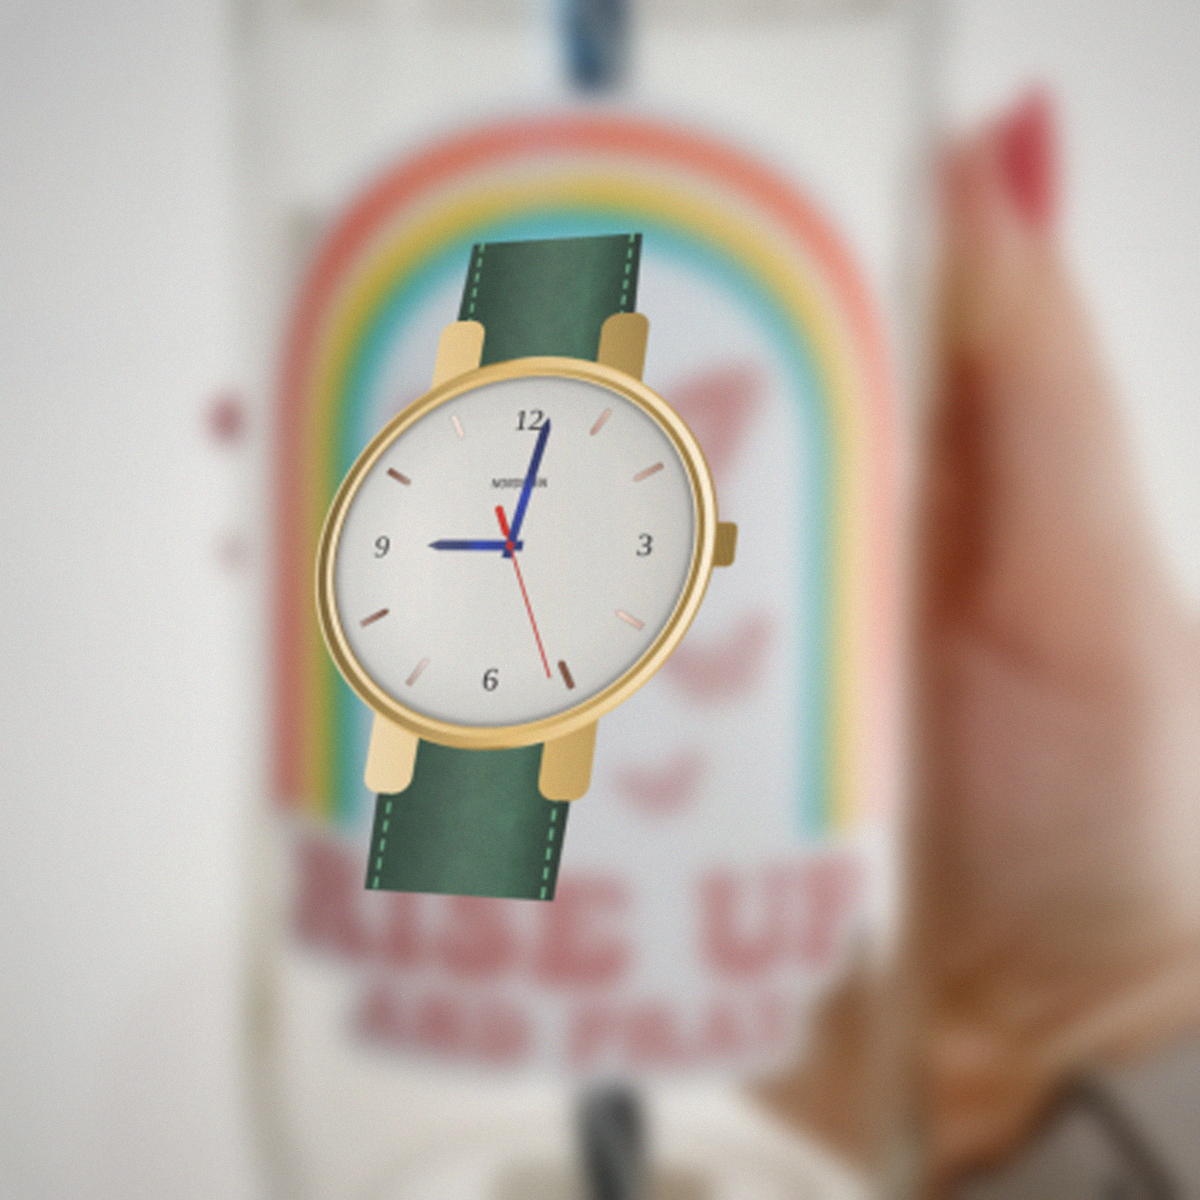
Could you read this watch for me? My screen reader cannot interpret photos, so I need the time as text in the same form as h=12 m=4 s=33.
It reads h=9 m=1 s=26
